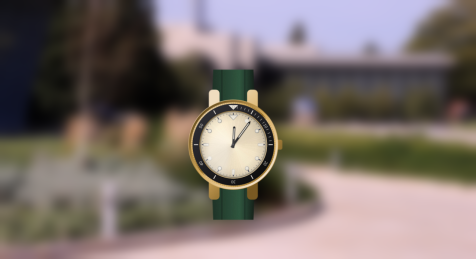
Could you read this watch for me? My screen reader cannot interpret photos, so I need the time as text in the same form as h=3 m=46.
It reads h=12 m=6
